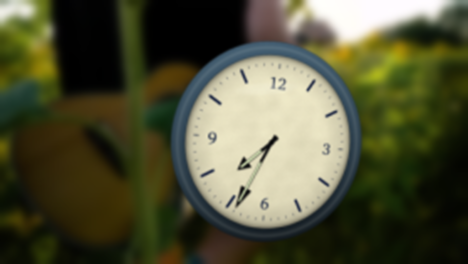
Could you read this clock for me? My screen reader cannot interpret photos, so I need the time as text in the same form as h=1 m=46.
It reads h=7 m=34
